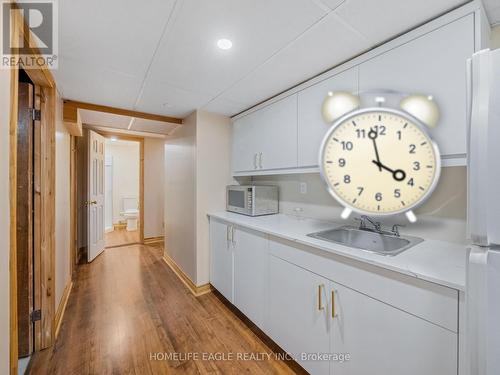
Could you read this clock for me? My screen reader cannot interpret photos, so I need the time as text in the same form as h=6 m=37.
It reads h=3 m=58
